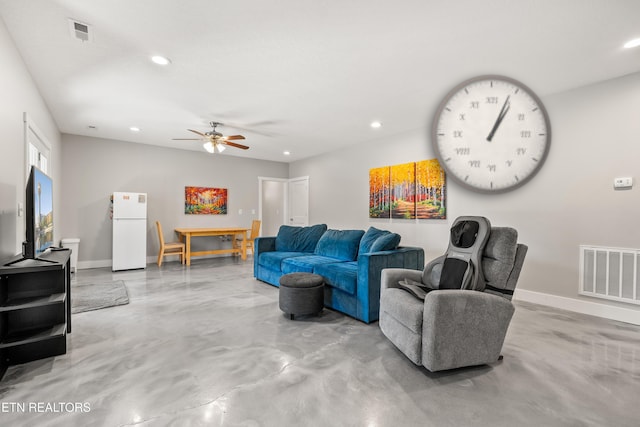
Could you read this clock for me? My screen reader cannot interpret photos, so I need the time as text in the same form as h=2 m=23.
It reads h=1 m=4
